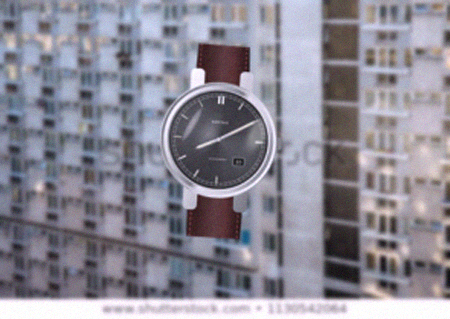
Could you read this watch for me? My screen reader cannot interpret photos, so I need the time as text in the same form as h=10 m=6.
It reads h=8 m=10
